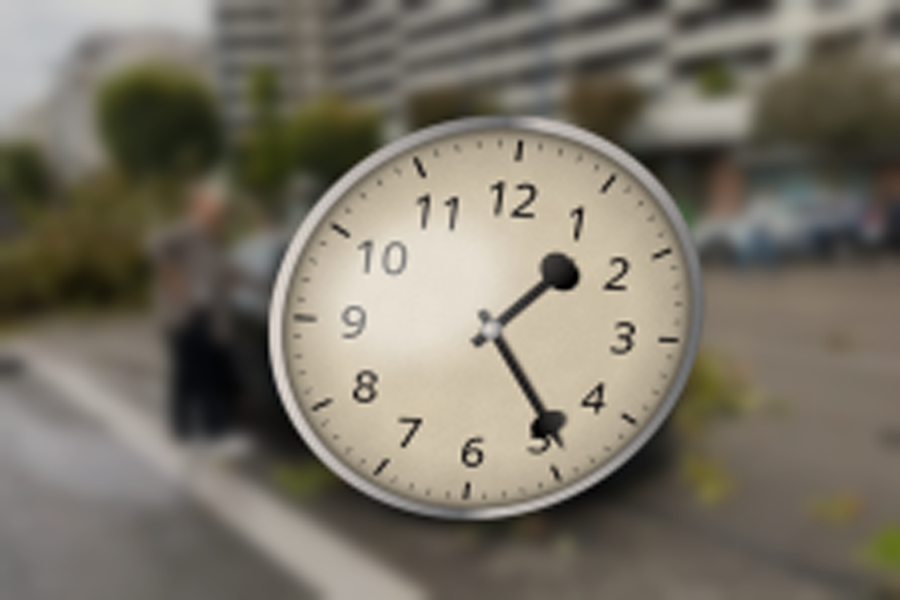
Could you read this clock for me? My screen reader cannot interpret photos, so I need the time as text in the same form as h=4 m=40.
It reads h=1 m=24
